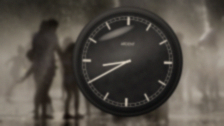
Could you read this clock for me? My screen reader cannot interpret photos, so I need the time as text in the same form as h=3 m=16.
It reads h=8 m=40
